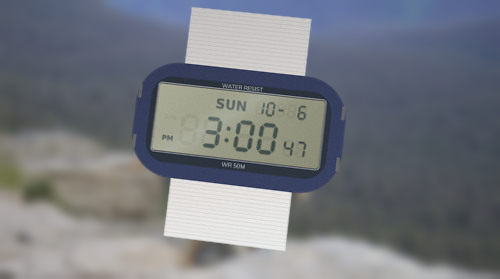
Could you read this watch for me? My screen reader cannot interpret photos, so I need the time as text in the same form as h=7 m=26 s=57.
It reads h=3 m=0 s=47
